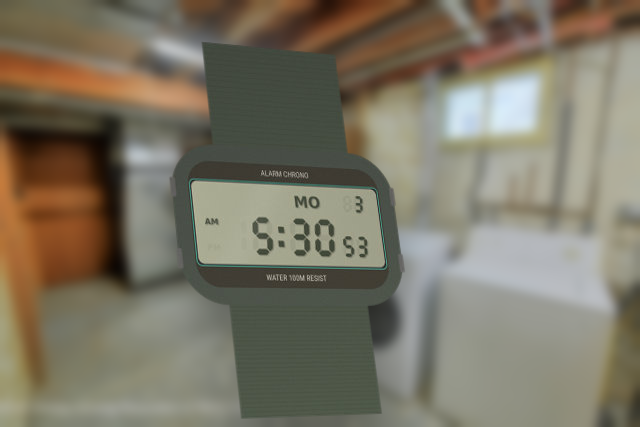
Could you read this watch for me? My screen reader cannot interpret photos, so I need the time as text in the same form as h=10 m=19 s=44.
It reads h=5 m=30 s=53
